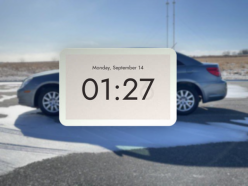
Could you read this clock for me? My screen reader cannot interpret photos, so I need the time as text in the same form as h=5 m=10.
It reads h=1 m=27
